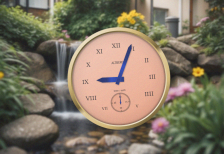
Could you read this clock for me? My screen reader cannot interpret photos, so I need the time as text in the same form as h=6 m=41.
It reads h=9 m=4
